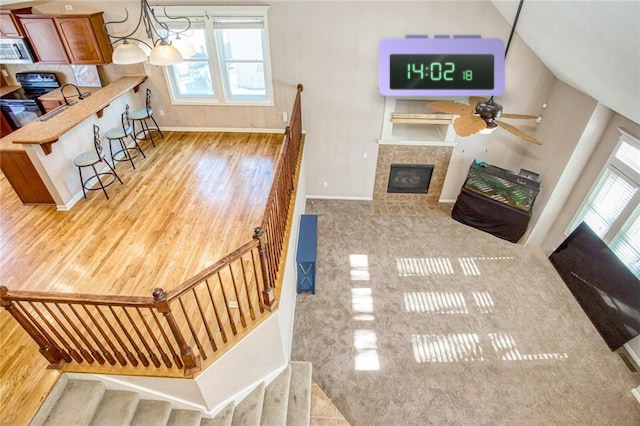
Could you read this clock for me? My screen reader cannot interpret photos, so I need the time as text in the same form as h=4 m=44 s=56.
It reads h=14 m=2 s=18
